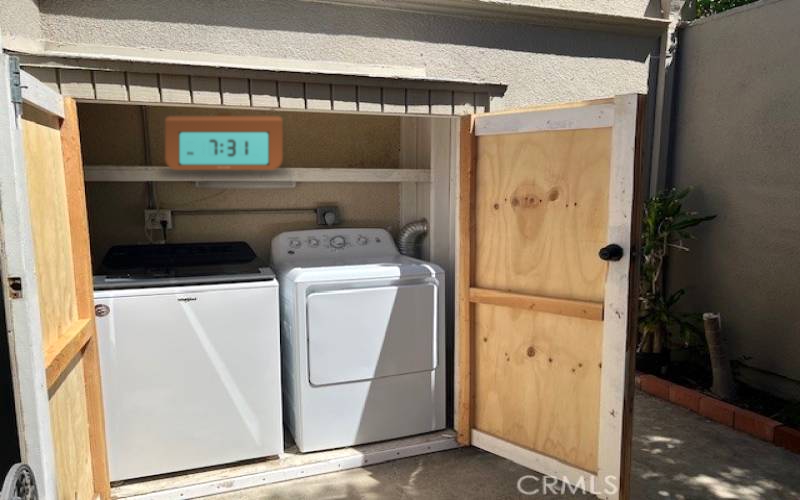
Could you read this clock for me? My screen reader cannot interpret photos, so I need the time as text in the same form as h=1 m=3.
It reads h=7 m=31
